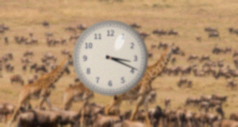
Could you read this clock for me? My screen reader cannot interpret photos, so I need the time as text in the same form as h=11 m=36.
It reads h=3 m=19
